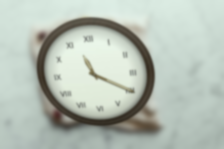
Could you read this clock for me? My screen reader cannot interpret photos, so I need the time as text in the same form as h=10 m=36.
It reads h=11 m=20
